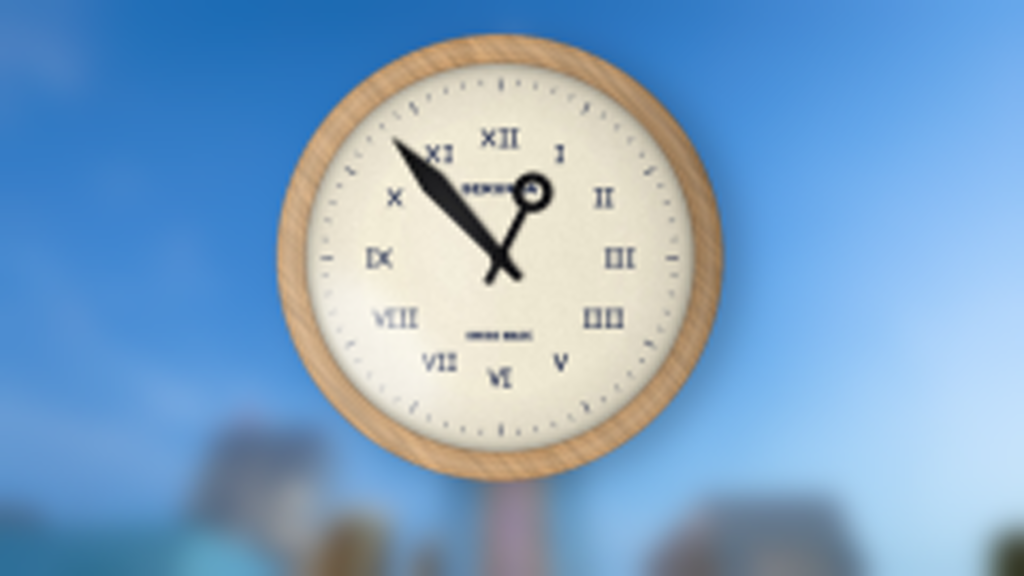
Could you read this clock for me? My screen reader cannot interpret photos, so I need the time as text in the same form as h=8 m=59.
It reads h=12 m=53
